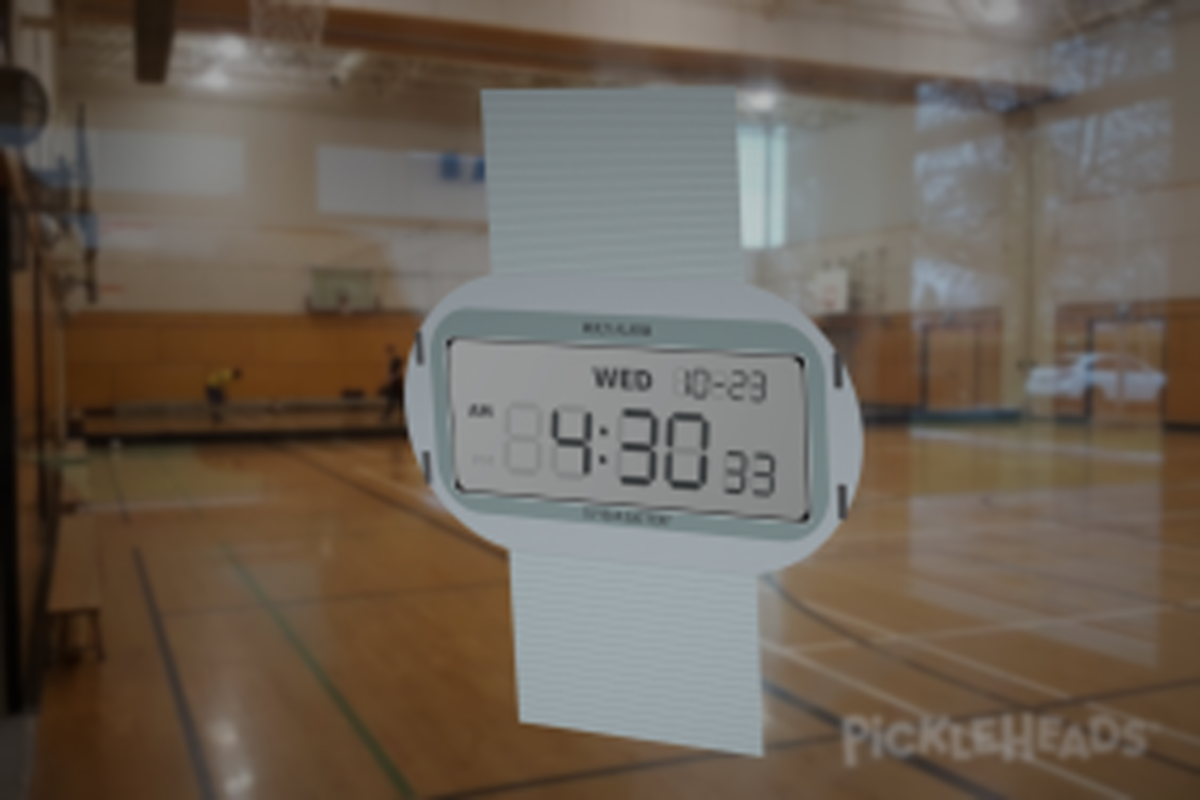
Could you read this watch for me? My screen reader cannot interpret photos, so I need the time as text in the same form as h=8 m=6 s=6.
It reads h=4 m=30 s=33
